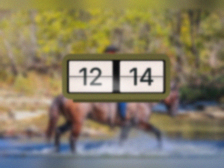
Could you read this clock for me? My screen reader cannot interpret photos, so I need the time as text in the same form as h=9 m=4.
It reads h=12 m=14
